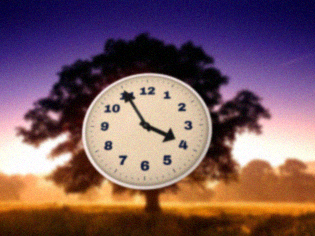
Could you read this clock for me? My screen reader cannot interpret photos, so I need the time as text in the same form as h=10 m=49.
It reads h=3 m=55
